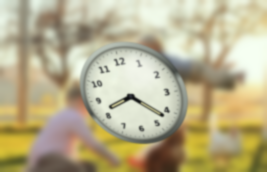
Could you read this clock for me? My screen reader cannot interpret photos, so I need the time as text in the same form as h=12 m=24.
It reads h=8 m=22
